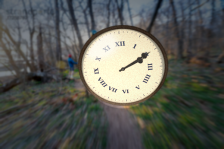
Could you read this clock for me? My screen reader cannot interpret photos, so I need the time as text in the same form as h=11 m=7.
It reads h=2 m=10
